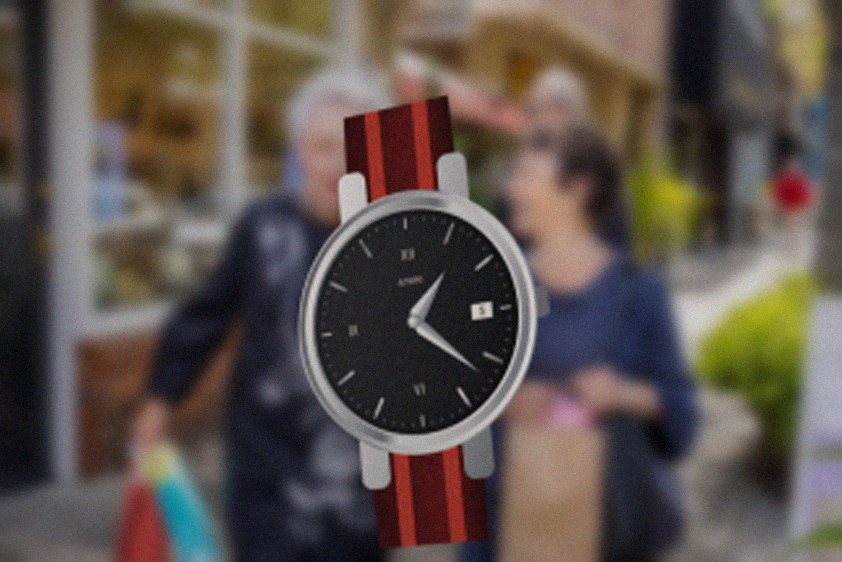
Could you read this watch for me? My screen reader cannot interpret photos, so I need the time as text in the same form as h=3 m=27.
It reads h=1 m=22
